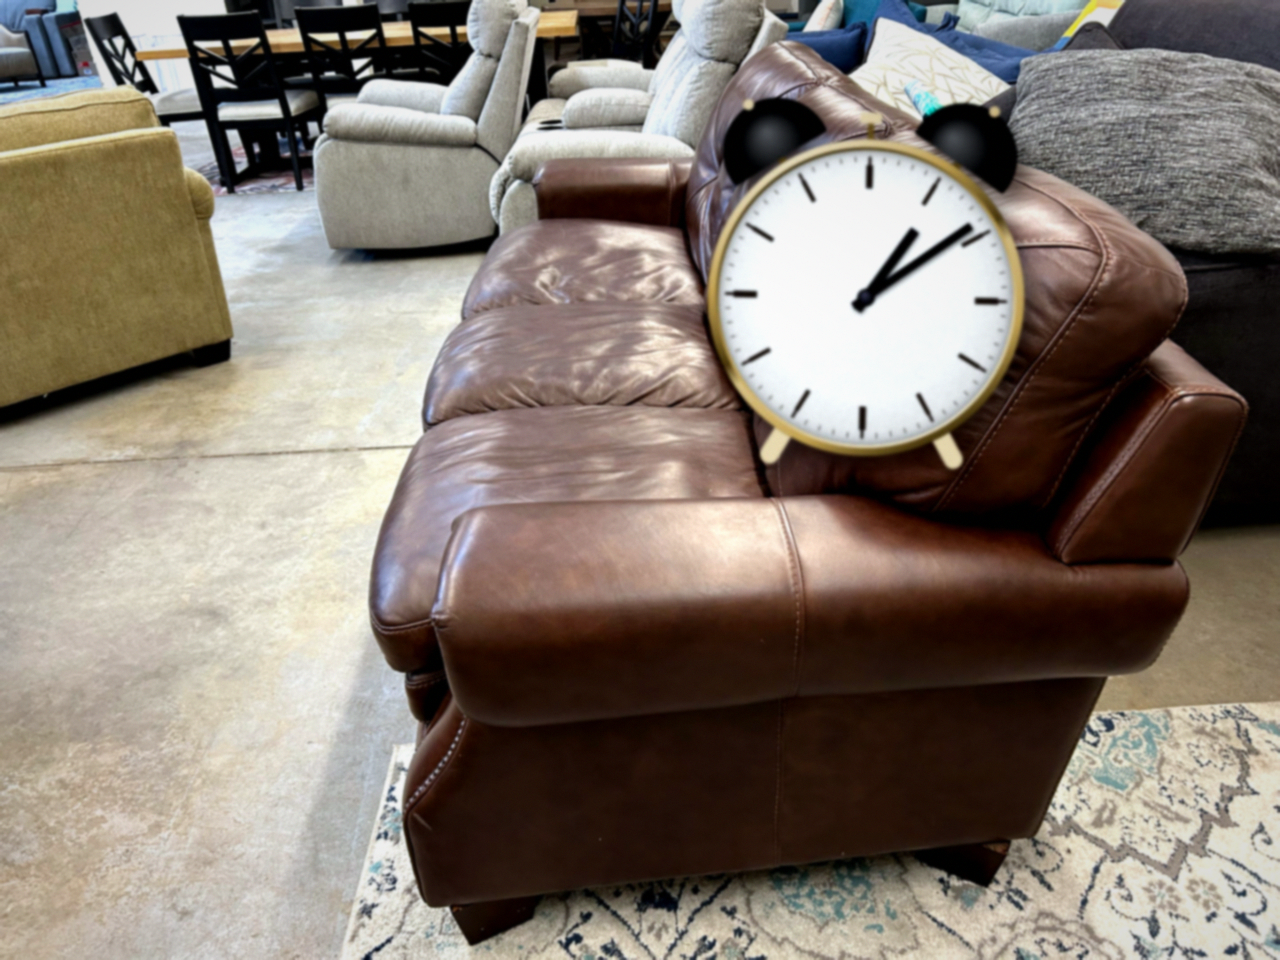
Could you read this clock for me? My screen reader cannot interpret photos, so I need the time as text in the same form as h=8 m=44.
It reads h=1 m=9
